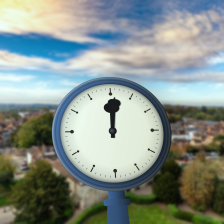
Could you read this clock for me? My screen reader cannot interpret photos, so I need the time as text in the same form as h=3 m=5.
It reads h=12 m=1
